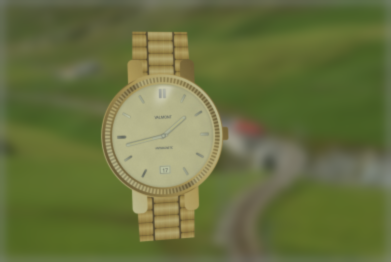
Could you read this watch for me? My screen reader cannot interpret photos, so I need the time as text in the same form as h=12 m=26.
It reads h=1 m=43
